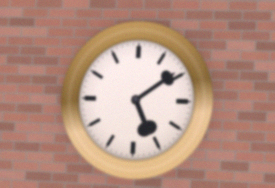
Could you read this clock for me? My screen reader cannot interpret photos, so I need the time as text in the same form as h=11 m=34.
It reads h=5 m=9
